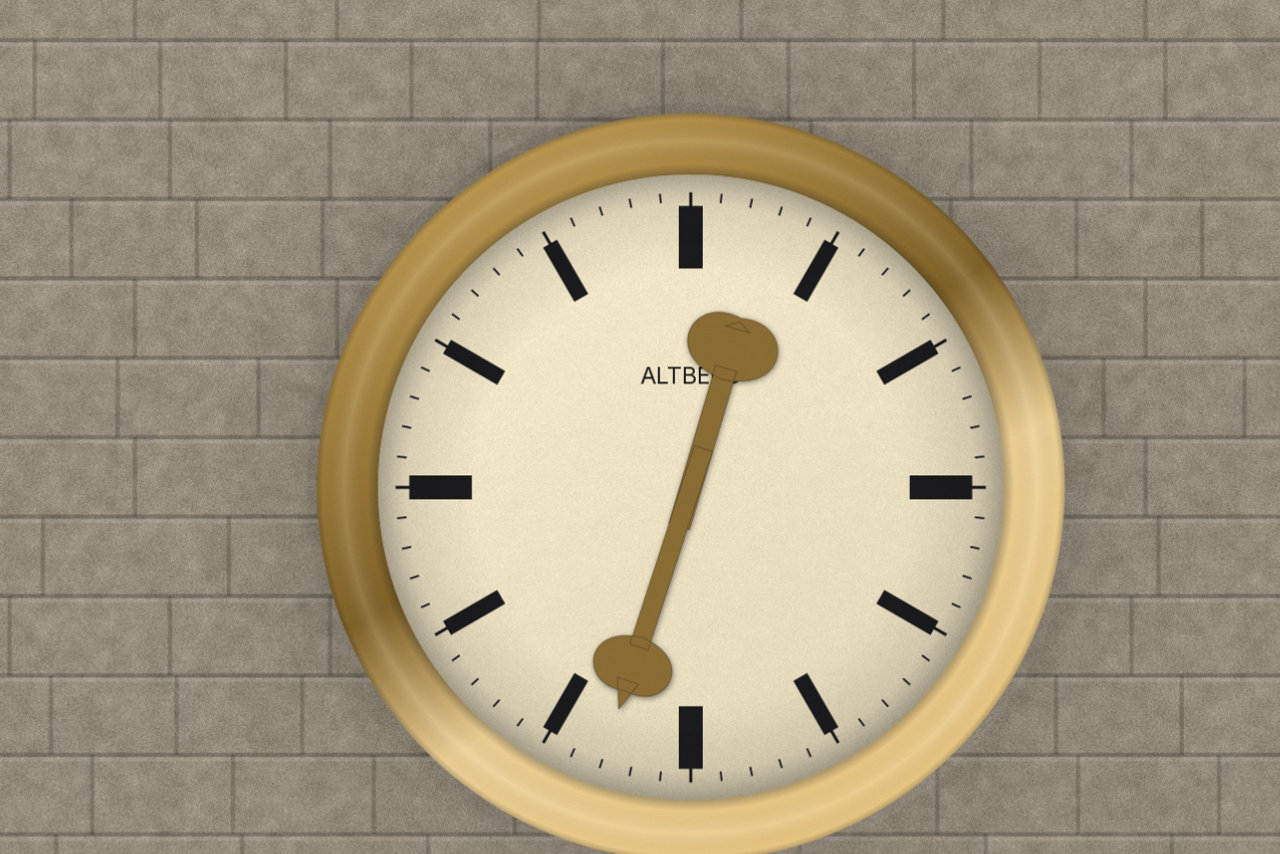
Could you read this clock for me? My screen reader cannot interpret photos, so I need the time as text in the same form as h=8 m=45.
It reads h=12 m=33
